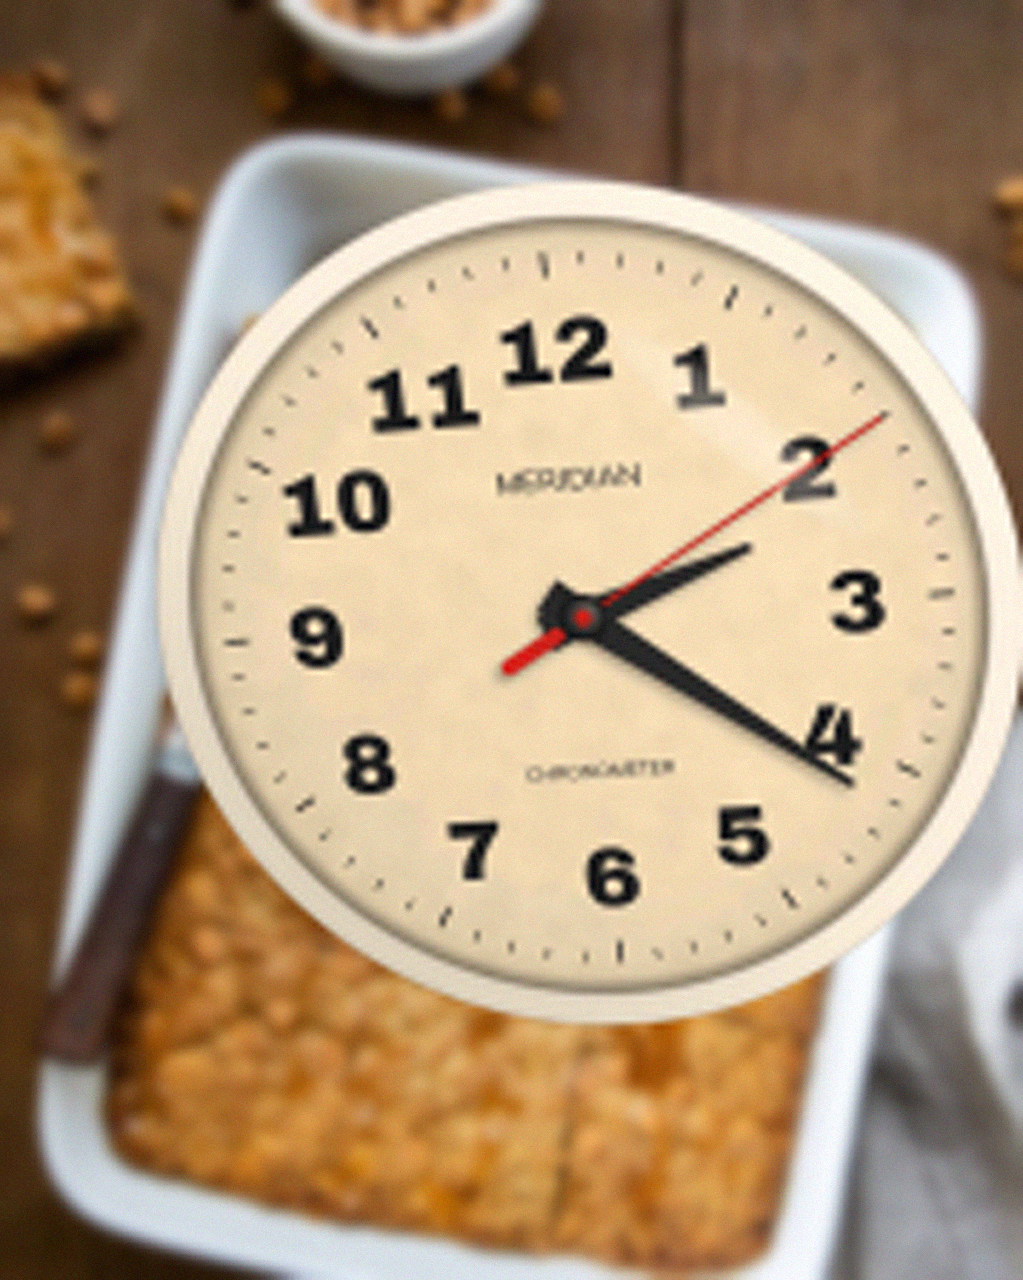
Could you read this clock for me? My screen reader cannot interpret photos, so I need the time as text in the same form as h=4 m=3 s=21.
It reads h=2 m=21 s=10
